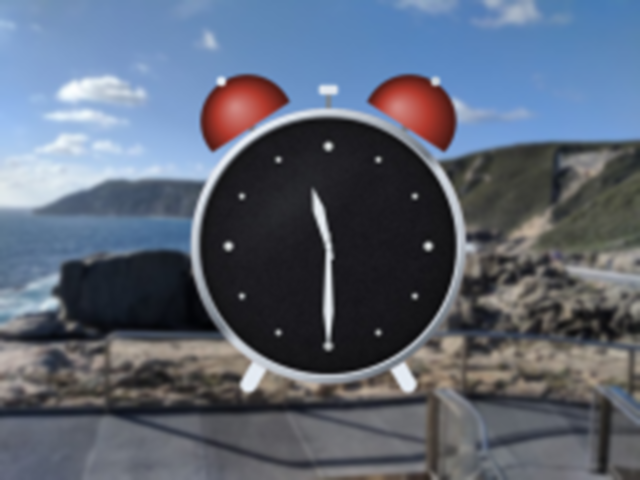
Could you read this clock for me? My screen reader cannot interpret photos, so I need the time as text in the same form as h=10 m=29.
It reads h=11 m=30
